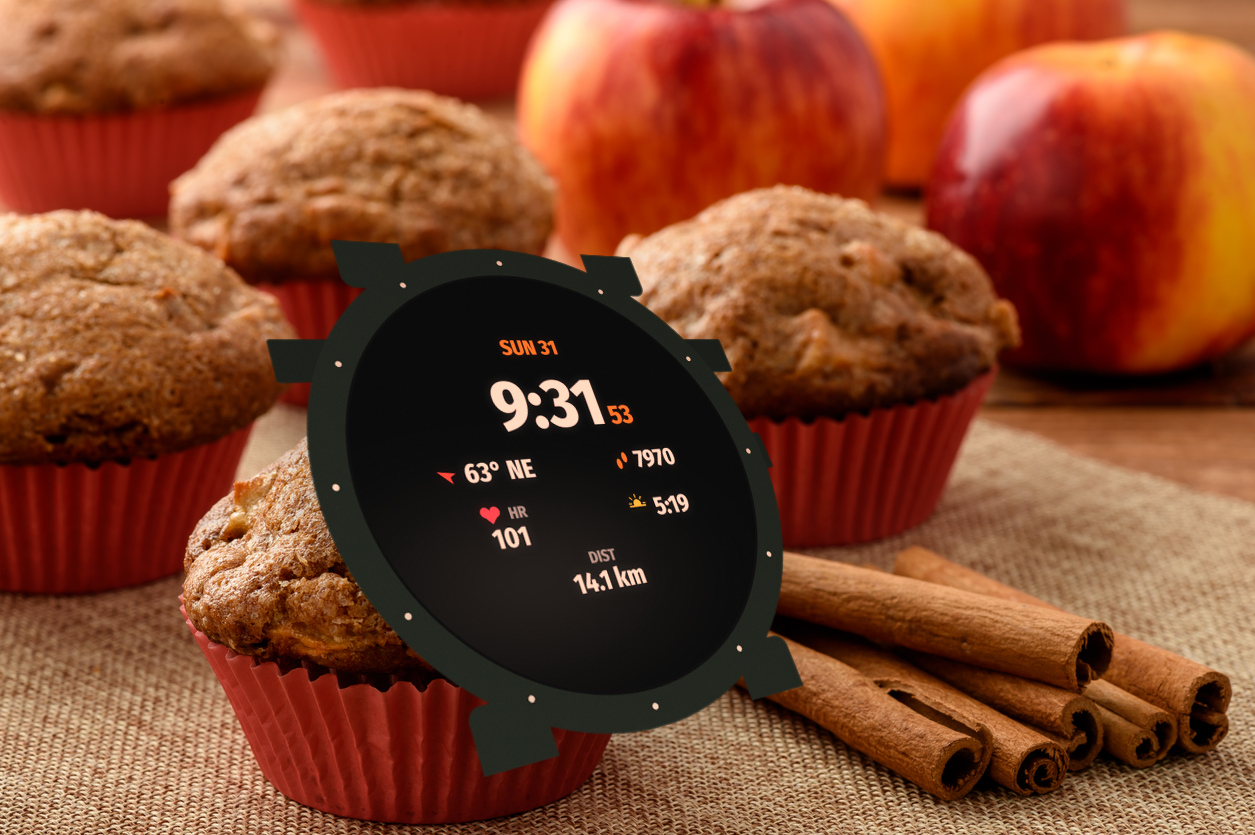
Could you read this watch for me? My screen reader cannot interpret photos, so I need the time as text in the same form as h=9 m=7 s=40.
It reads h=9 m=31 s=53
